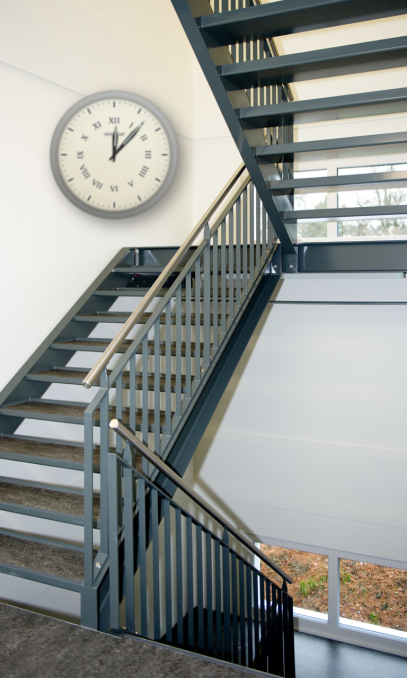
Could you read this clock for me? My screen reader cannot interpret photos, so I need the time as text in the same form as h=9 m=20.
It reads h=12 m=7
